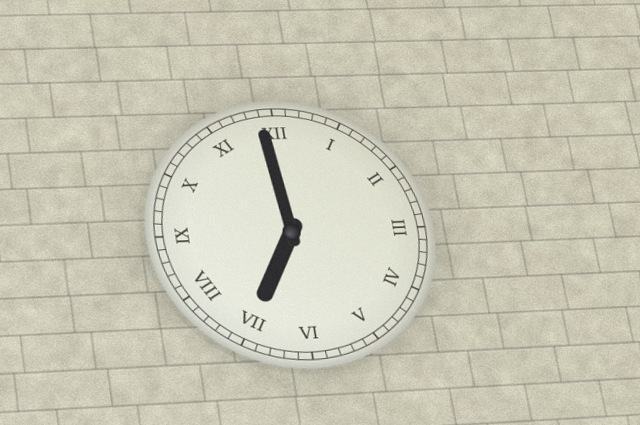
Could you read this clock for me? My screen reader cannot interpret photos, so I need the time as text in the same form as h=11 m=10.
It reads h=6 m=59
